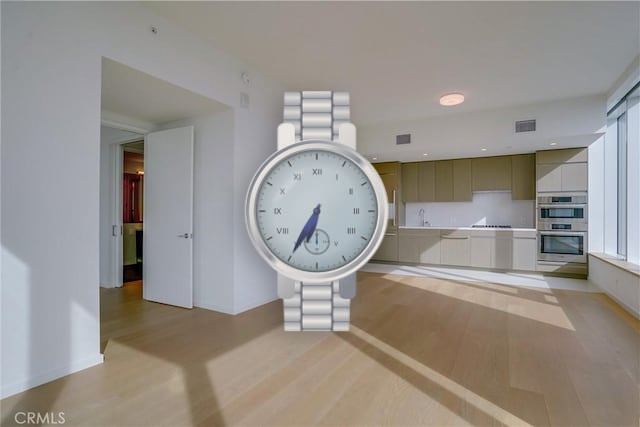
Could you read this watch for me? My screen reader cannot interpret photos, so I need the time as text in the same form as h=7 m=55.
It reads h=6 m=35
